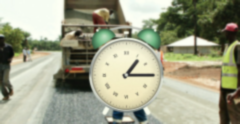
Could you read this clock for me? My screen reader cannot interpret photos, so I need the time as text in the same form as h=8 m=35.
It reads h=1 m=15
